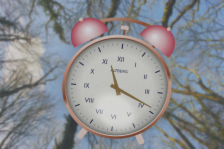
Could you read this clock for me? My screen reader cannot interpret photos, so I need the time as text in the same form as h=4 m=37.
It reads h=11 m=19
